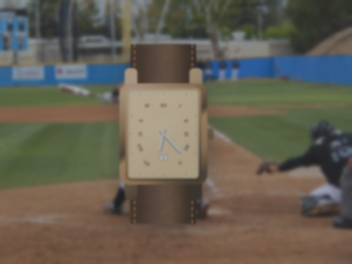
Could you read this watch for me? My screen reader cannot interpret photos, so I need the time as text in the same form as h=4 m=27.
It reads h=6 m=23
